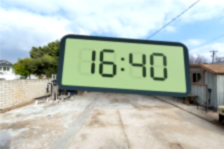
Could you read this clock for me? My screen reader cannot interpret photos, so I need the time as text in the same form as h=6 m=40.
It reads h=16 m=40
